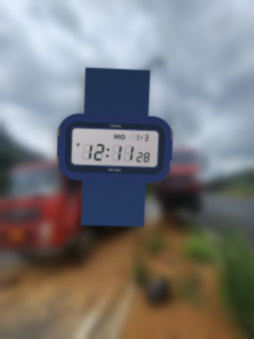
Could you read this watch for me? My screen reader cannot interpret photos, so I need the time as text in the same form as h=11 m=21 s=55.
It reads h=12 m=11 s=28
